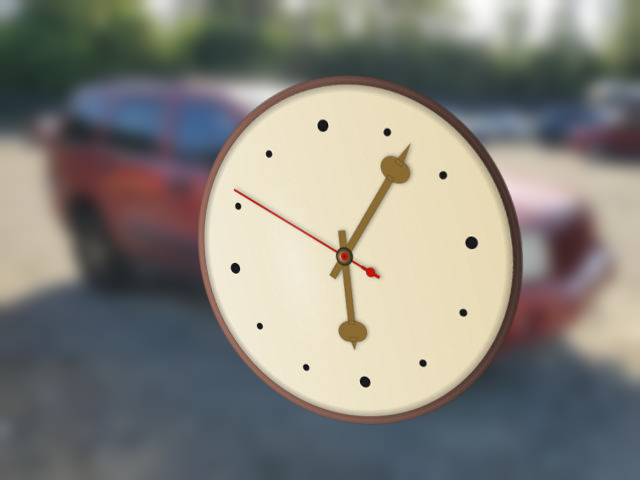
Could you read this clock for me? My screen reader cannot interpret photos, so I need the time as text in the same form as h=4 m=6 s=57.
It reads h=6 m=6 s=51
